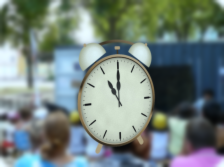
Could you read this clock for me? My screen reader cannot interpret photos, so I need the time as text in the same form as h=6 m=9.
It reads h=11 m=0
